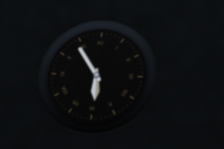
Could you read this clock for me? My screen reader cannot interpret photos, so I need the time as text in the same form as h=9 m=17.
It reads h=5 m=54
